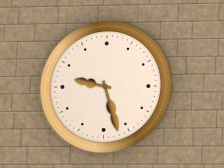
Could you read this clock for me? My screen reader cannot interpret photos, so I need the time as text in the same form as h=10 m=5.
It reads h=9 m=27
